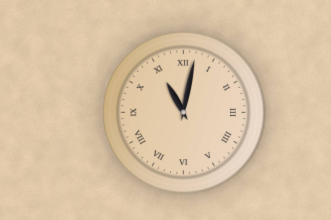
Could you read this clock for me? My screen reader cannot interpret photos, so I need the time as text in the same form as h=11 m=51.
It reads h=11 m=2
